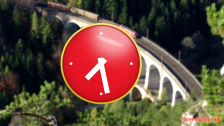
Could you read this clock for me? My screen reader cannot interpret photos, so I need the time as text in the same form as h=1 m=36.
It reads h=7 m=28
